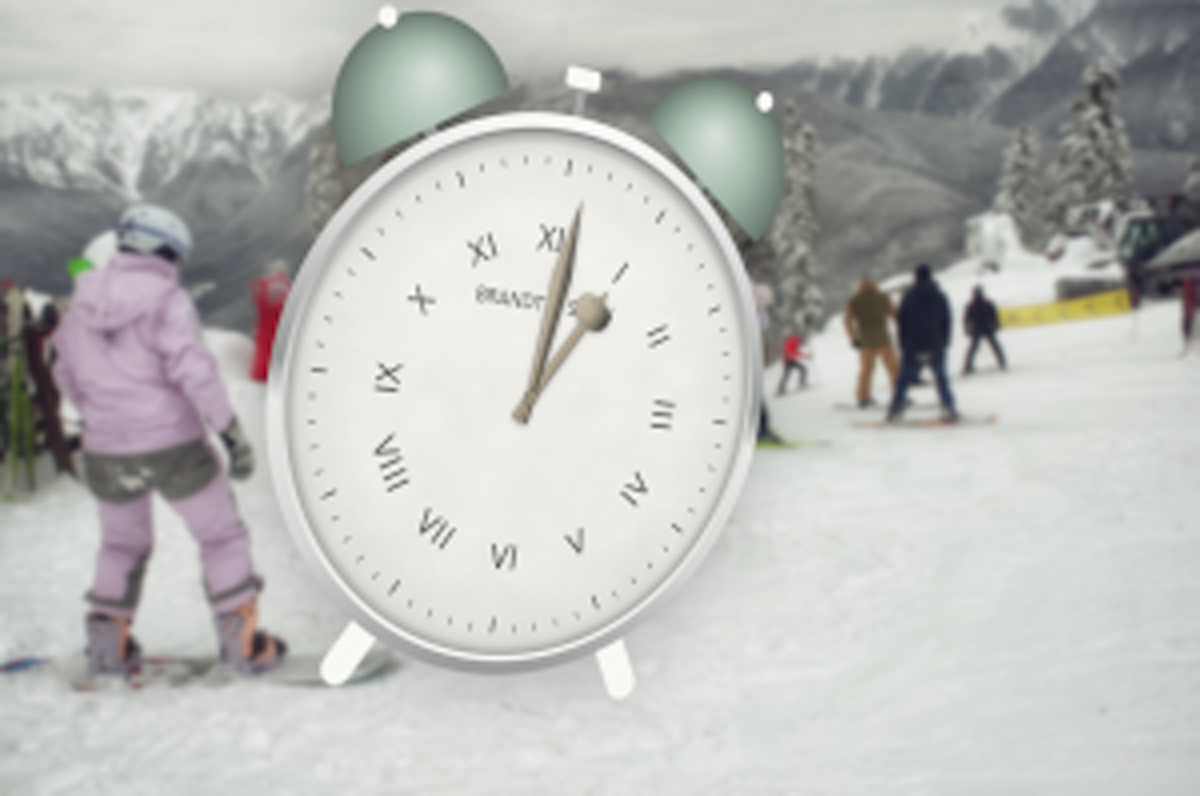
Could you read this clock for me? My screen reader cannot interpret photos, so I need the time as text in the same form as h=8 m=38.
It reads h=1 m=1
